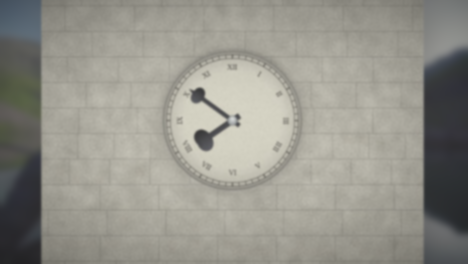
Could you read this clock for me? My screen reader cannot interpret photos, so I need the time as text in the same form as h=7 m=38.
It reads h=7 m=51
